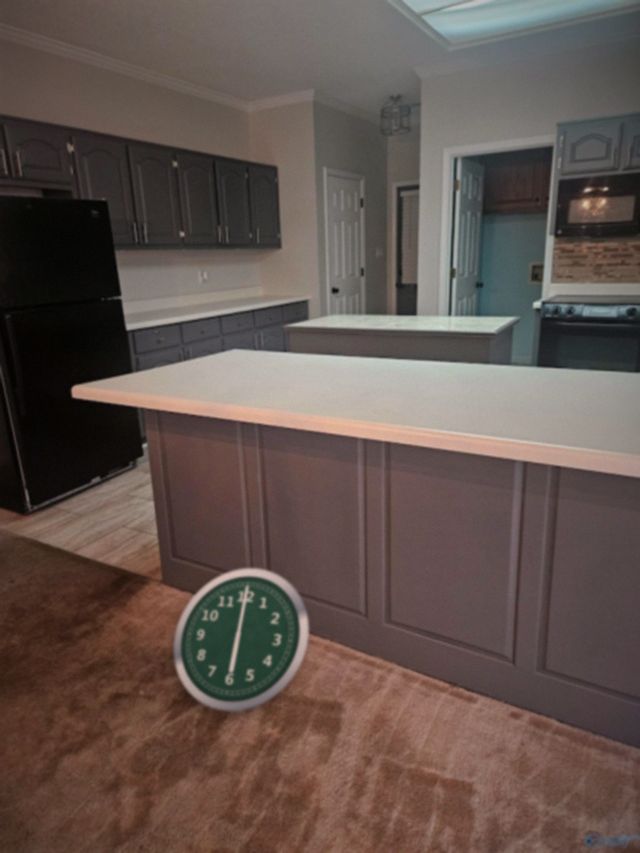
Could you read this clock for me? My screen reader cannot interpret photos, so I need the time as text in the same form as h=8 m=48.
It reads h=6 m=0
